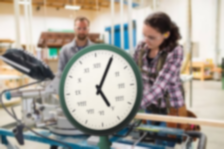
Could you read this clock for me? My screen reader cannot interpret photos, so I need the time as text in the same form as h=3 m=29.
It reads h=5 m=5
